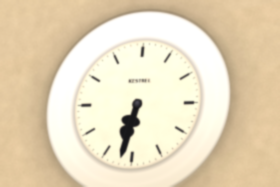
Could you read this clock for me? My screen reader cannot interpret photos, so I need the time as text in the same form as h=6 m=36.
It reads h=6 m=32
